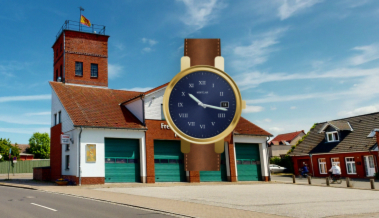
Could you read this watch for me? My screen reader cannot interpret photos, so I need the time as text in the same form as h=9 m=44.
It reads h=10 m=17
